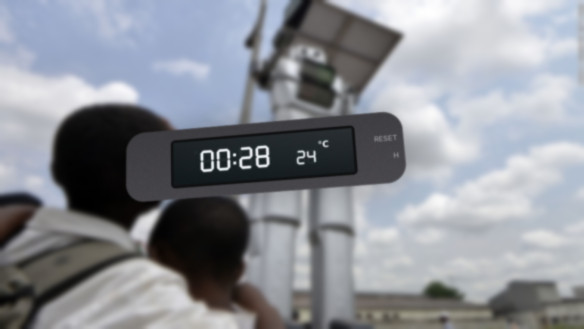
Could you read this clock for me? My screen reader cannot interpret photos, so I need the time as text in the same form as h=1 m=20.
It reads h=0 m=28
